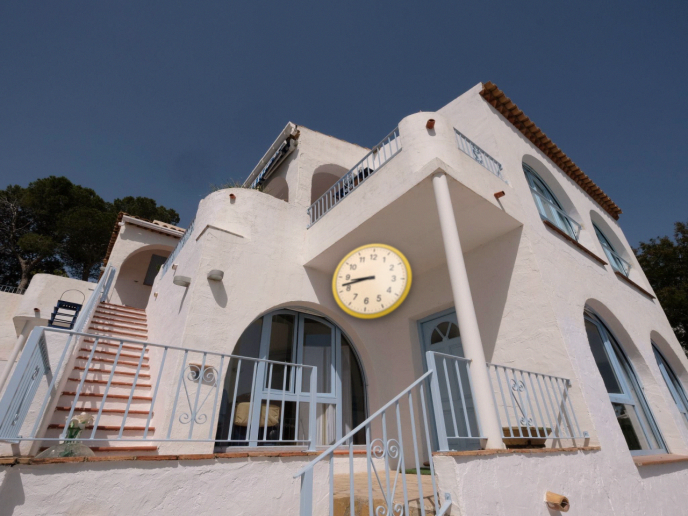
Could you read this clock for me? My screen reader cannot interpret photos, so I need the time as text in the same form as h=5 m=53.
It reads h=8 m=42
